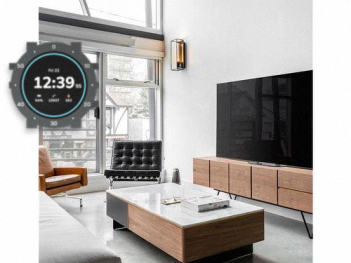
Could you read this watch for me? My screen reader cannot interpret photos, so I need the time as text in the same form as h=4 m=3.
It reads h=12 m=39
